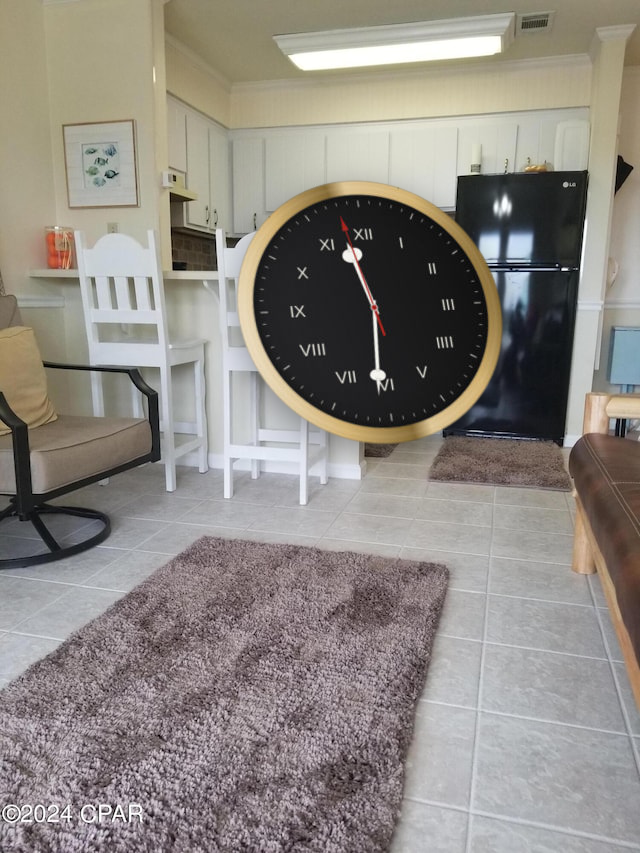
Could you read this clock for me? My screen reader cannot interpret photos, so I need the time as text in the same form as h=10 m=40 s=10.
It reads h=11 m=30 s=58
